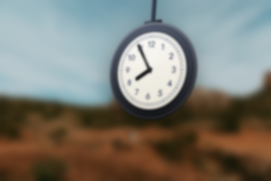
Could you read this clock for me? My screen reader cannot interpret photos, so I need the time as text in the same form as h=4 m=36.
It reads h=7 m=55
